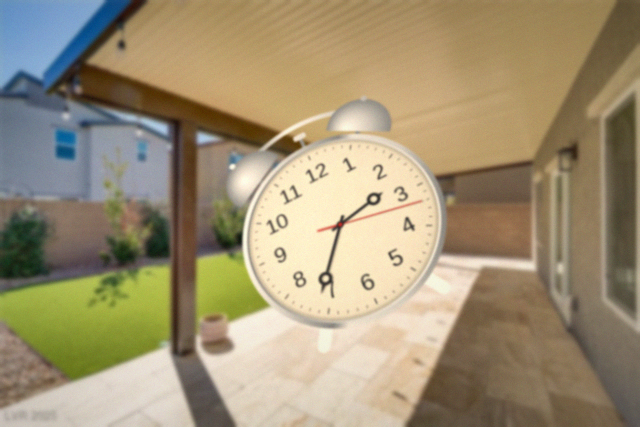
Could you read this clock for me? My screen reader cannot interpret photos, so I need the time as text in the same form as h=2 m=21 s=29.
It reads h=2 m=36 s=17
